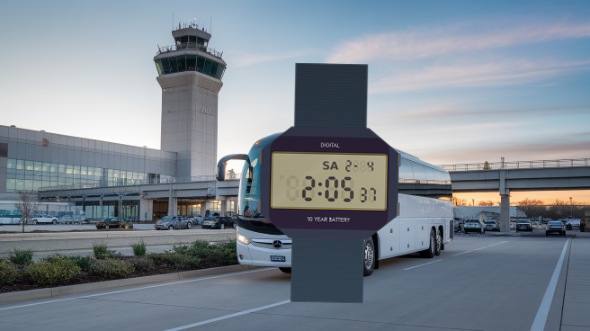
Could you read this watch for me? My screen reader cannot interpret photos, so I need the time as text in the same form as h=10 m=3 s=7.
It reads h=2 m=5 s=37
